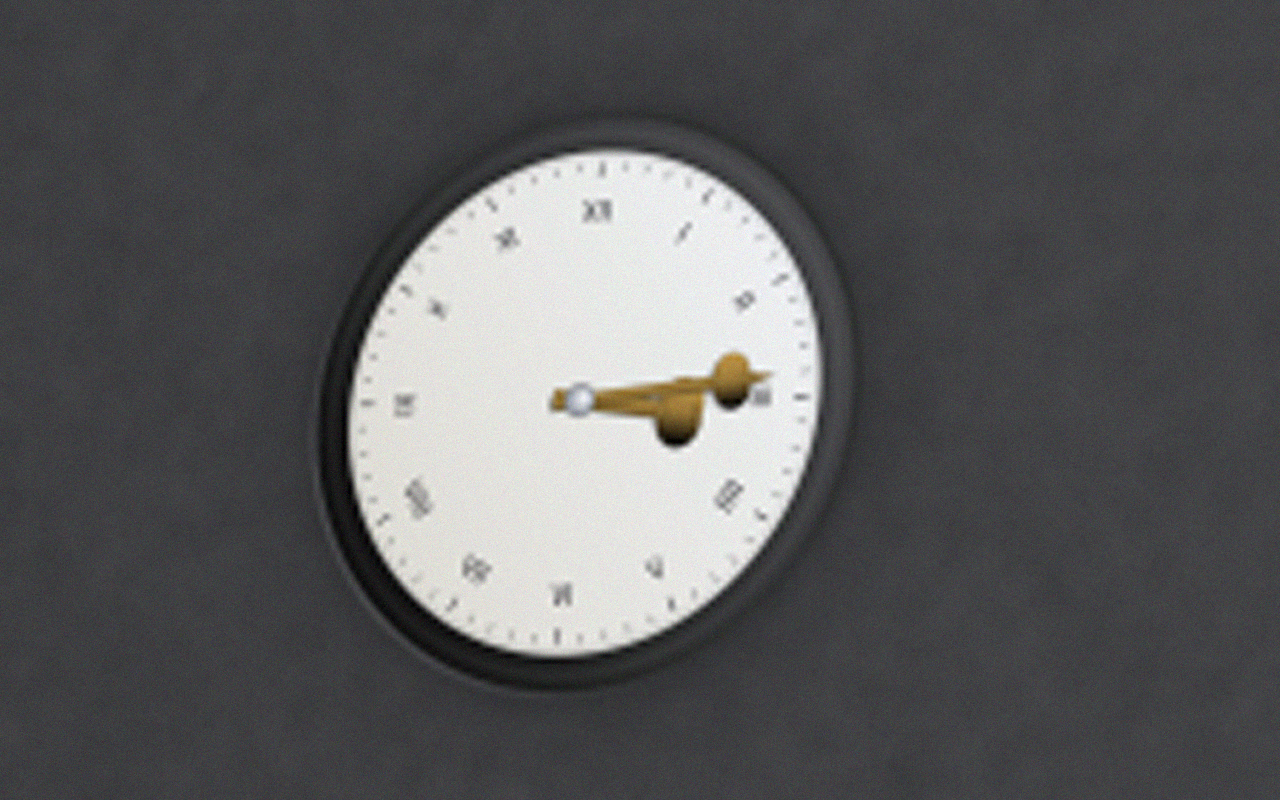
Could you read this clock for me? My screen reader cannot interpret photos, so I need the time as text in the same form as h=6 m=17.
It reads h=3 m=14
